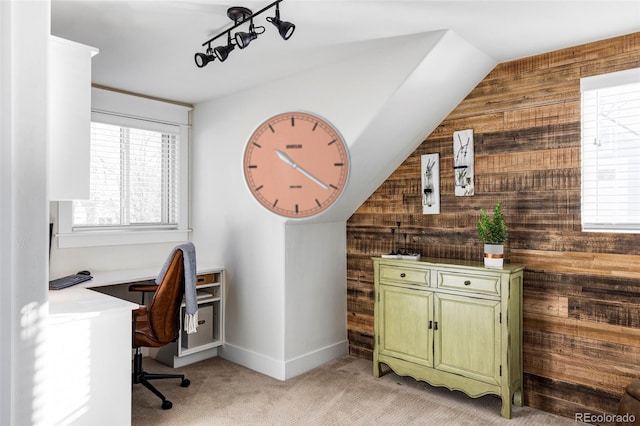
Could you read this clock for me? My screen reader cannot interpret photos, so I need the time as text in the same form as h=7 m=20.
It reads h=10 m=21
